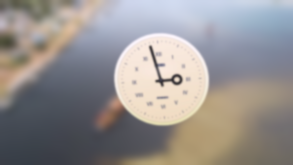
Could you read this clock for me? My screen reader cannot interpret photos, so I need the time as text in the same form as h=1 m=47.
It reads h=2 m=58
